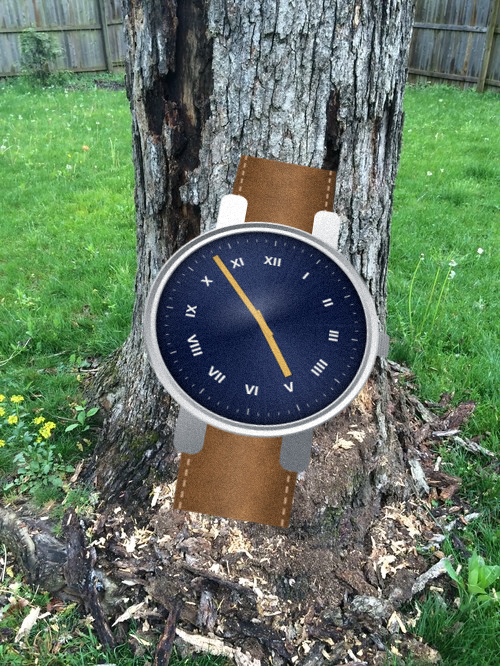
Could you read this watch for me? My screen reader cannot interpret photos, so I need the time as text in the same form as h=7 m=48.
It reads h=4 m=53
